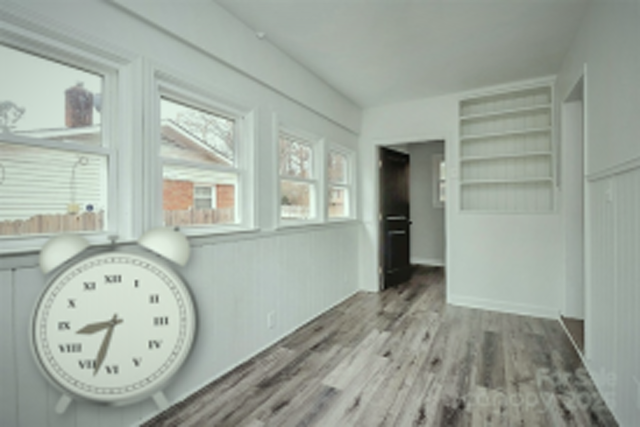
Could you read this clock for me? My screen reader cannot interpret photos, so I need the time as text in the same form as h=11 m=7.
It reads h=8 m=33
